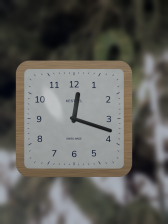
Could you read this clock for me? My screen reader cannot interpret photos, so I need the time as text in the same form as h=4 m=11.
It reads h=12 m=18
